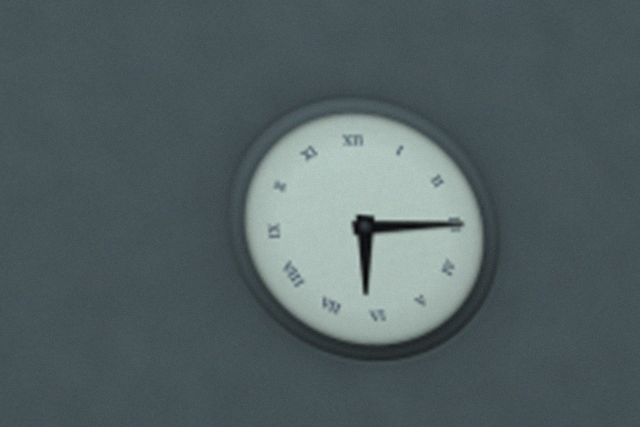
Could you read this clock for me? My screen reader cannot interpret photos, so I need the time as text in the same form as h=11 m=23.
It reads h=6 m=15
